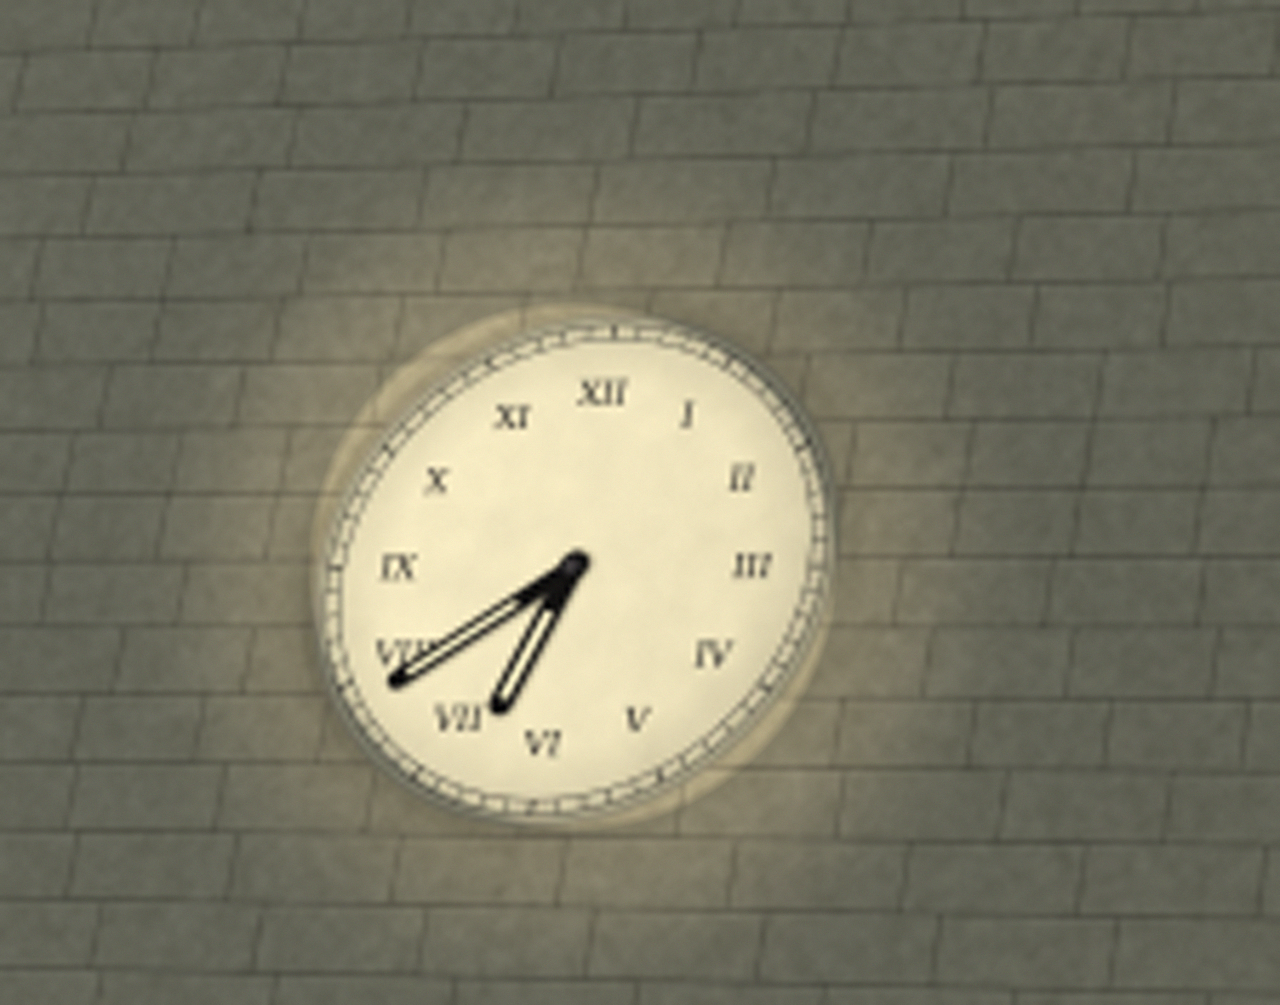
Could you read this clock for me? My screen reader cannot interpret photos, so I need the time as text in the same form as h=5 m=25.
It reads h=6 m=39
